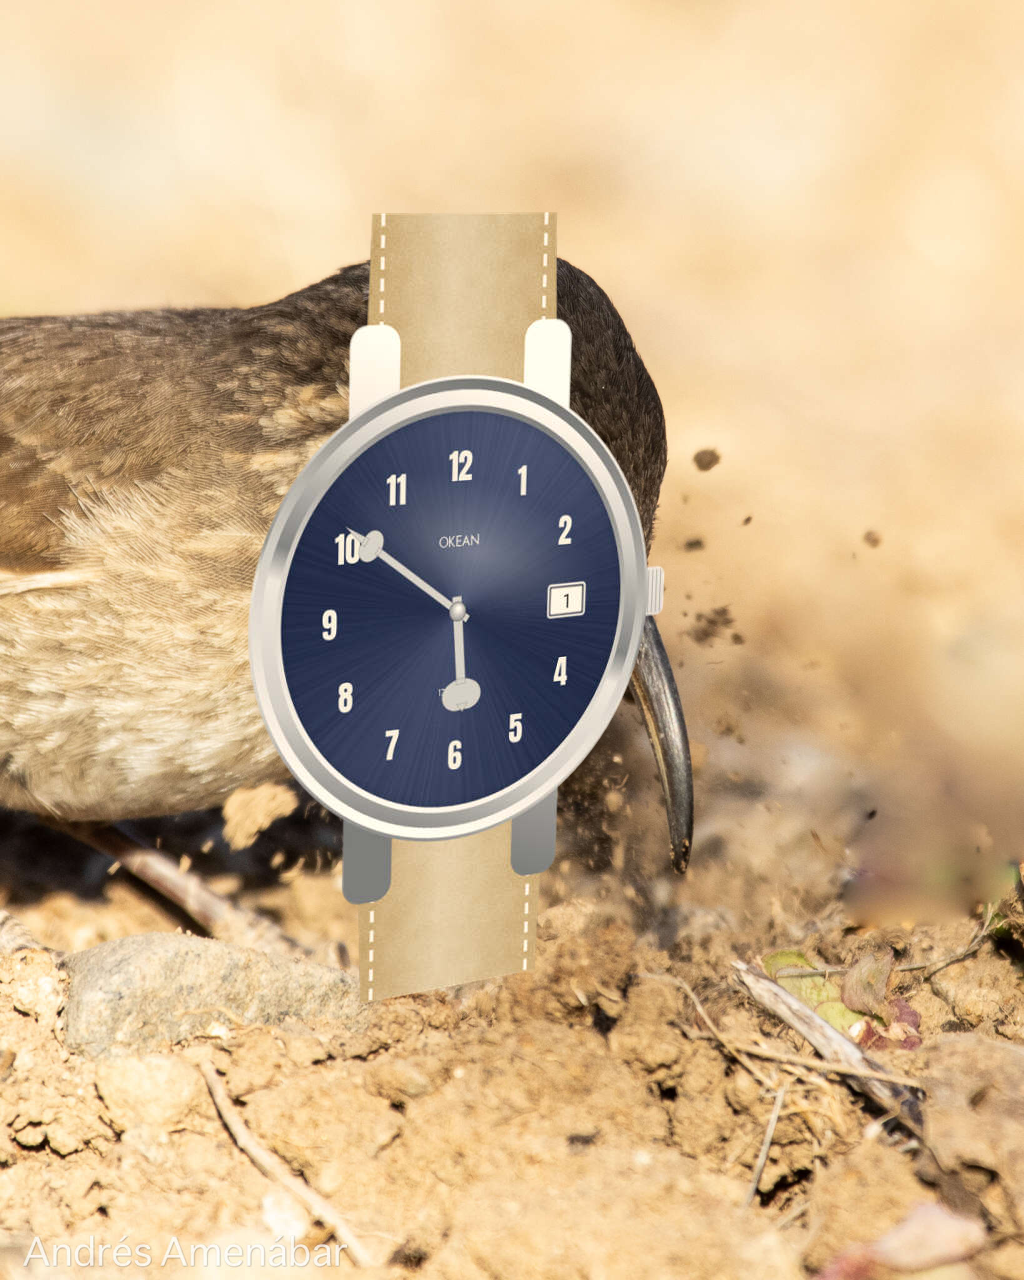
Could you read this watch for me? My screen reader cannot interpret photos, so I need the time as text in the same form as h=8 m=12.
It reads h=5 m=51
